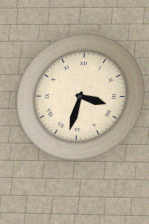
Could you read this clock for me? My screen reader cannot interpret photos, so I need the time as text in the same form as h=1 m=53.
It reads h=3 m=32
